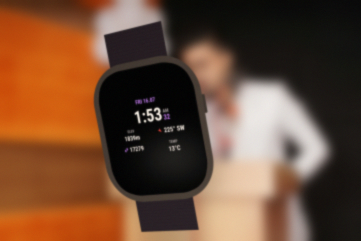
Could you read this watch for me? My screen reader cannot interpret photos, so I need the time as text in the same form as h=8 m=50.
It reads h=1 m=53
